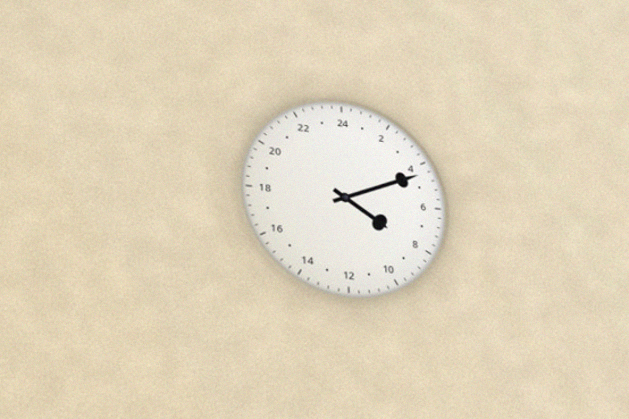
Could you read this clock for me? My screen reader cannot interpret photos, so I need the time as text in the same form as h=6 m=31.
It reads h=8 m=11
